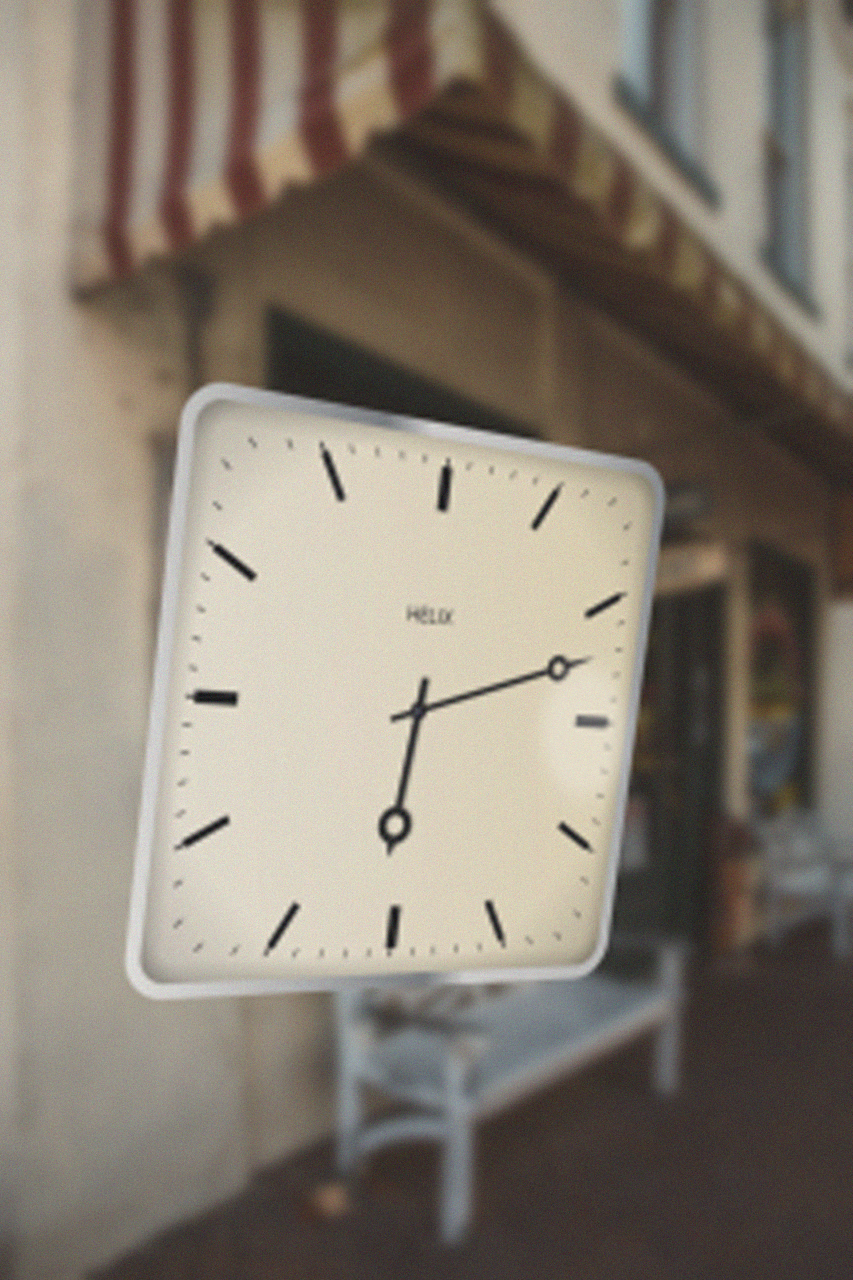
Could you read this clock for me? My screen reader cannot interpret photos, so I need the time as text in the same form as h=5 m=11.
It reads h=6 m=12
